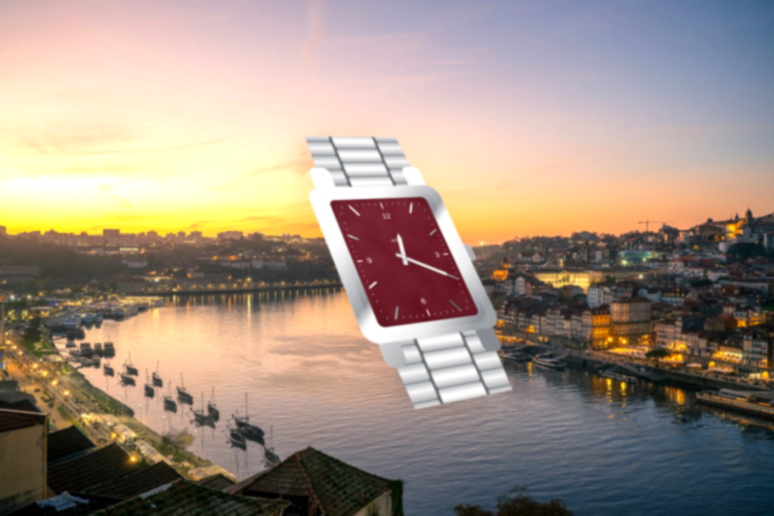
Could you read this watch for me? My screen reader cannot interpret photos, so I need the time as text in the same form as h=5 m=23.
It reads h=12 m=20
